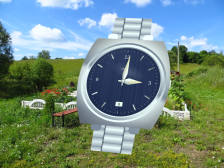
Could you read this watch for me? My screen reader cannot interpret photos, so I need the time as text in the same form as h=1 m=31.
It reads h=3 m=1
